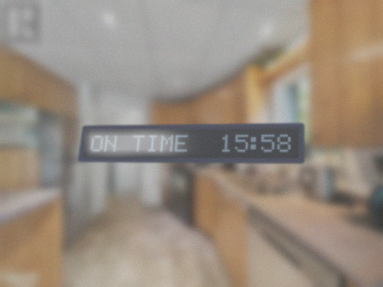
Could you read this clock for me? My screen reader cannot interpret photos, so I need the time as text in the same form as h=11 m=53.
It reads h=15 m=58
